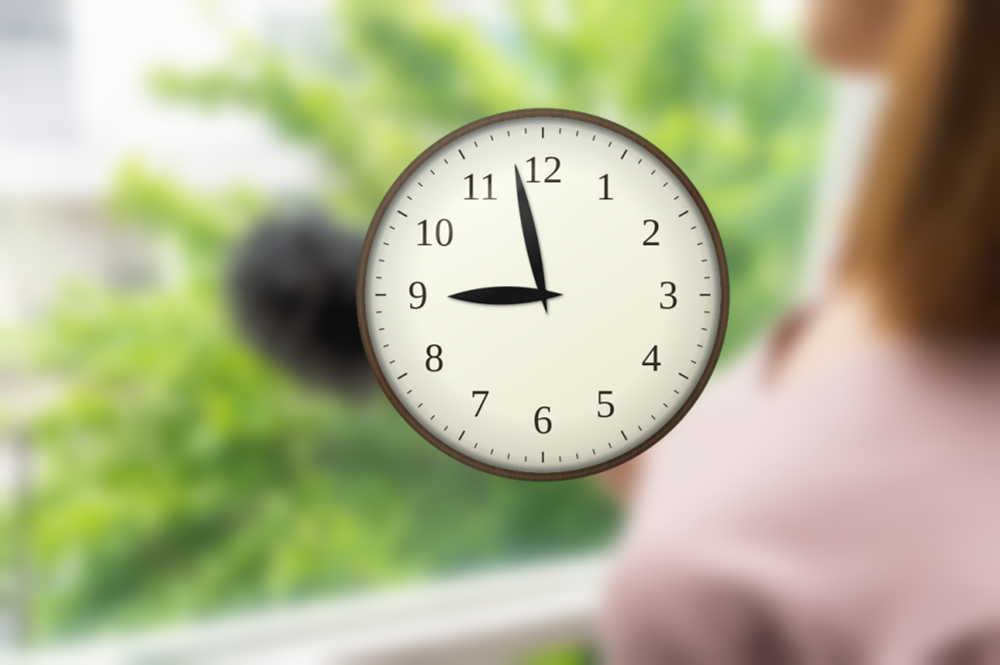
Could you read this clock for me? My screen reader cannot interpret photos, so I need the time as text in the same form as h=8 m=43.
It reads h=8 m=58
